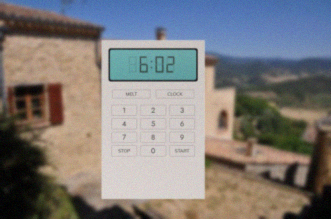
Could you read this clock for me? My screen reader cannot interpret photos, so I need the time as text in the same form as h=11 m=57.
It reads h=6 m=2
